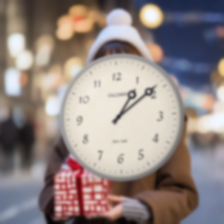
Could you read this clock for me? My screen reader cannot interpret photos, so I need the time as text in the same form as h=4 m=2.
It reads h=1 m=9
